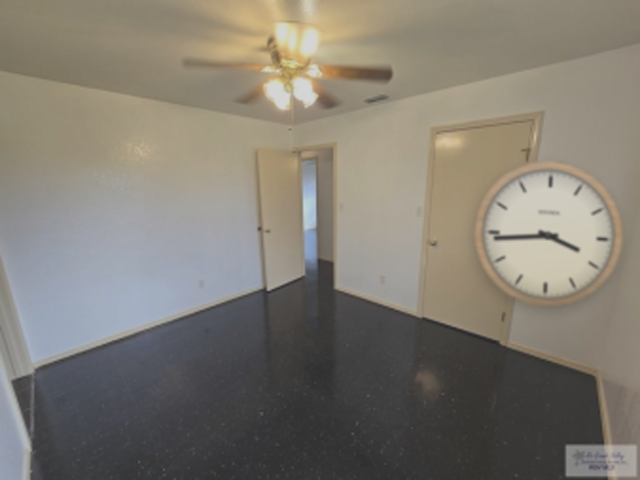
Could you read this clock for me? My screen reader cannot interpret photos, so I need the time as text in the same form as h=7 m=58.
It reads h=3 m=44
